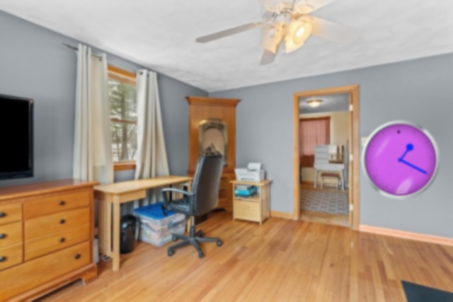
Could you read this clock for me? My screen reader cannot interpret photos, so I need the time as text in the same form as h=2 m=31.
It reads h=1 m=20
